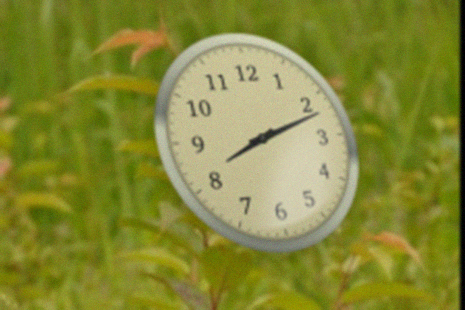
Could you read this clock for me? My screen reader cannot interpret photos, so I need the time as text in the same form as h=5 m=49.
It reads h=8 m=12
